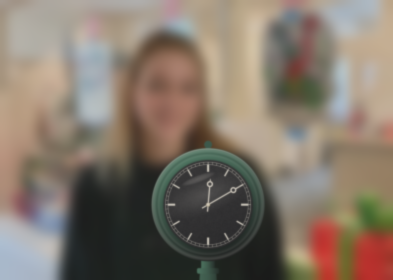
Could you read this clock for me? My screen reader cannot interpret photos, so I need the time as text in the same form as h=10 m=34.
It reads h=12 m=10
